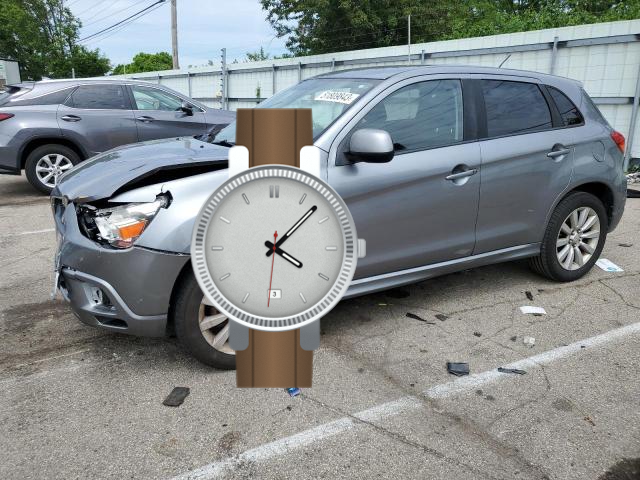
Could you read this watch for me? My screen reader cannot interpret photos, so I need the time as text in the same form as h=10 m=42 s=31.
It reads h=4 m=7 s=31
